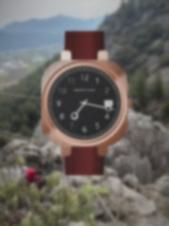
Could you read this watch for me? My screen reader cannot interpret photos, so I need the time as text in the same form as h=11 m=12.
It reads h=7 m=17
